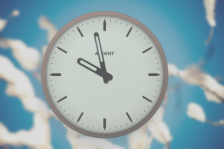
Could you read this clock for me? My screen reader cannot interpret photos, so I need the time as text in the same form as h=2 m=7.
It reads h=9 m=58
